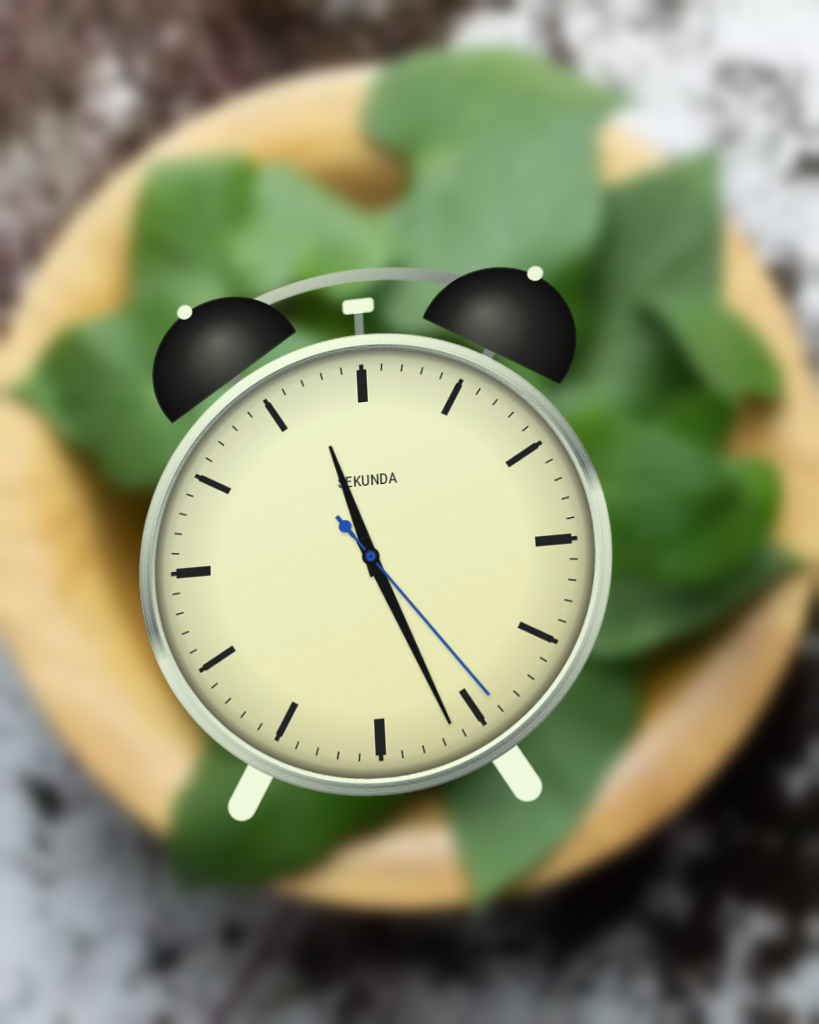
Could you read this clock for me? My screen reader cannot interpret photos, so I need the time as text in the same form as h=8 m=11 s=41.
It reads h=11 m=26 s=24
